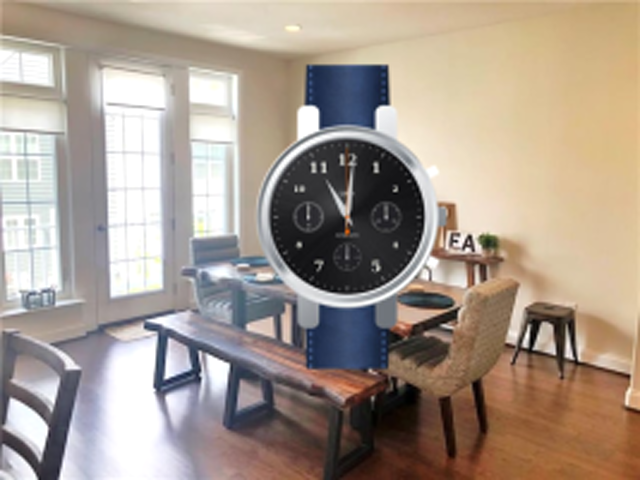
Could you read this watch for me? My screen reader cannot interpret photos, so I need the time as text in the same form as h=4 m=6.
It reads h=11 m=1
